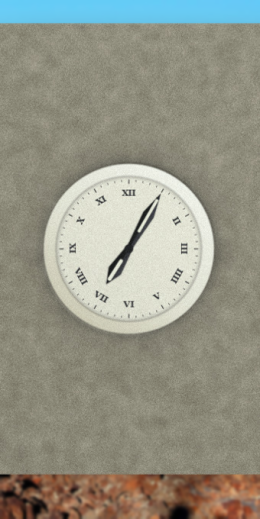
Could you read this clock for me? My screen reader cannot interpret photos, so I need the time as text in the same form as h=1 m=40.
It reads h=7 m=5
